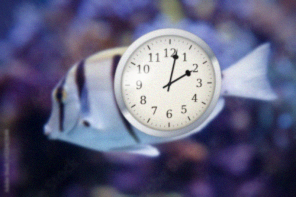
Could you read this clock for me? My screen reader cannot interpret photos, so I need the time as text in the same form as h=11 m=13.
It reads h=2 m=2
